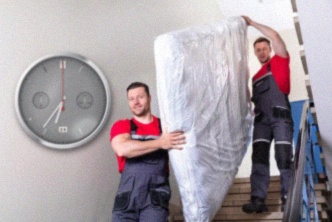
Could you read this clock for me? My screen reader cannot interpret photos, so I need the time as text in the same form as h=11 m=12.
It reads h=6 m=36
